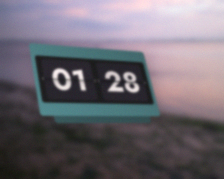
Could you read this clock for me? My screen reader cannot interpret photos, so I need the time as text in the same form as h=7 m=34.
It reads h=1 m=28
